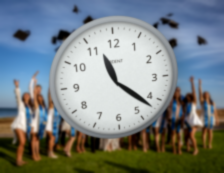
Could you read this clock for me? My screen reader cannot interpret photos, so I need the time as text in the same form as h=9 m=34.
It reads h=11 m=22
